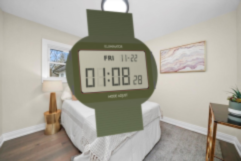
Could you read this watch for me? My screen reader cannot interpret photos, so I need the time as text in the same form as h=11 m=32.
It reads h=1 m=8
